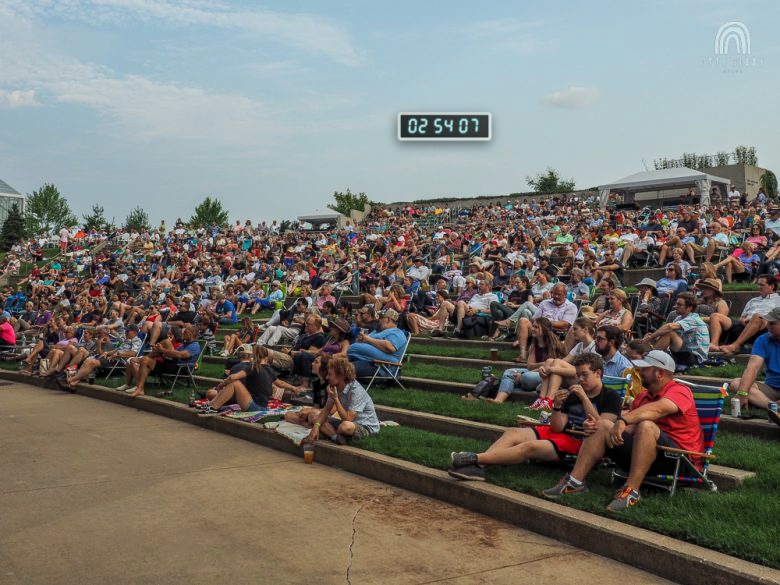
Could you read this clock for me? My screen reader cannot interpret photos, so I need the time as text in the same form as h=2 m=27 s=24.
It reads h=2 m=54 s=7
